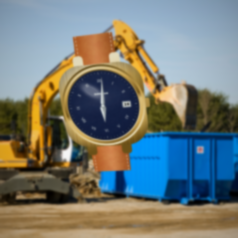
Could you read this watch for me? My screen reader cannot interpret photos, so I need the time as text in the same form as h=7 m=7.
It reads h=6 m=1
